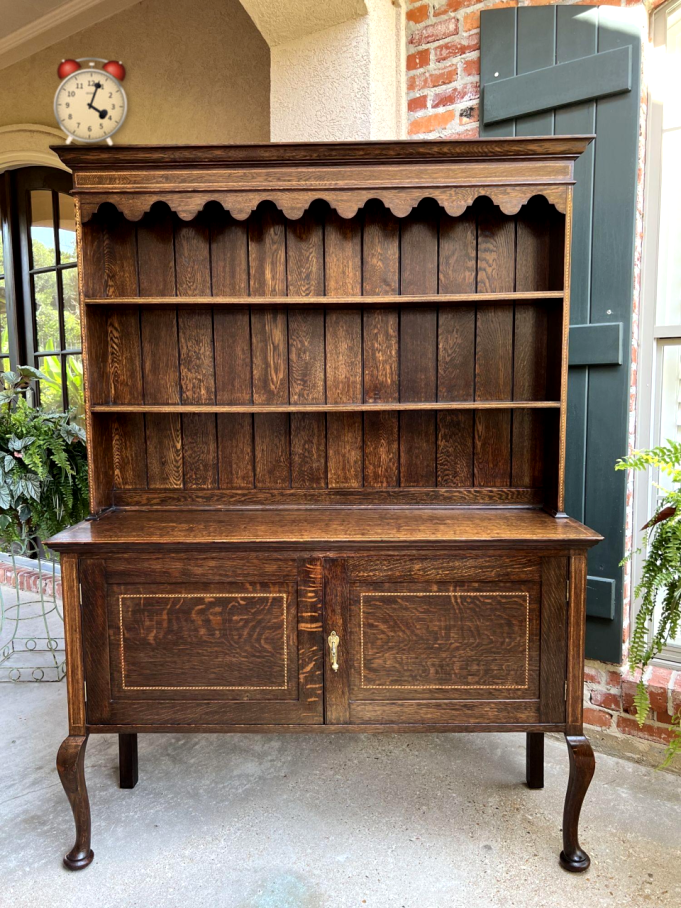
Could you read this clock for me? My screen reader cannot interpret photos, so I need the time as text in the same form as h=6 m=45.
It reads h=4 m=3
